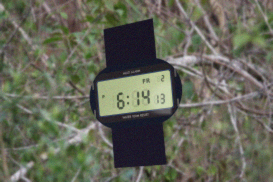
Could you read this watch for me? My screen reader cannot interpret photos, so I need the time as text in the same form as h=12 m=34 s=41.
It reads h=6 m=14 s=13
